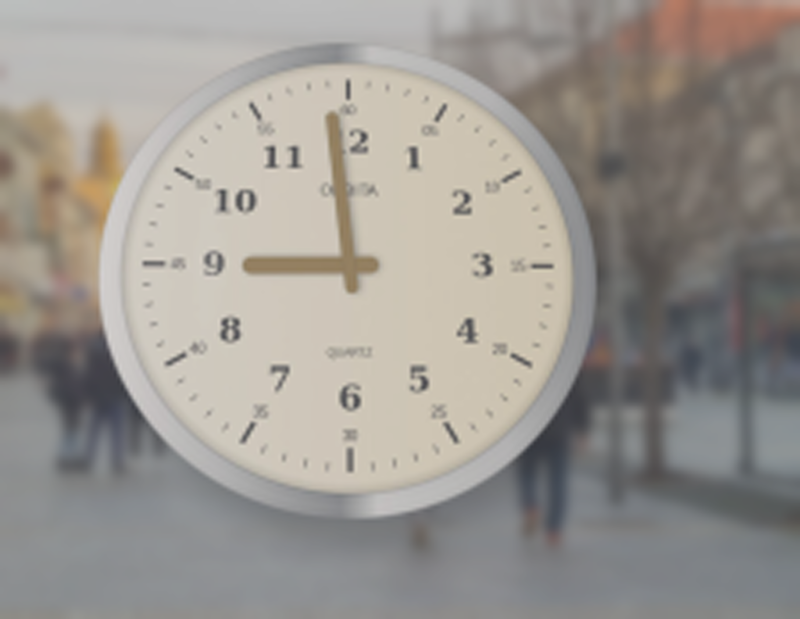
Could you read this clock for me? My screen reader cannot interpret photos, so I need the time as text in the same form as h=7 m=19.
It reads h=8 m=59
